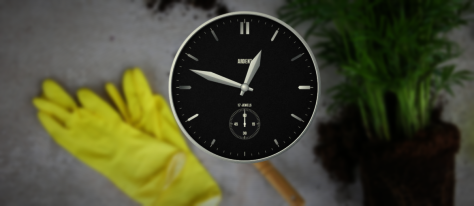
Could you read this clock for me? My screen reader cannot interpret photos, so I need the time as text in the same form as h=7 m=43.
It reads h=12 m=48
